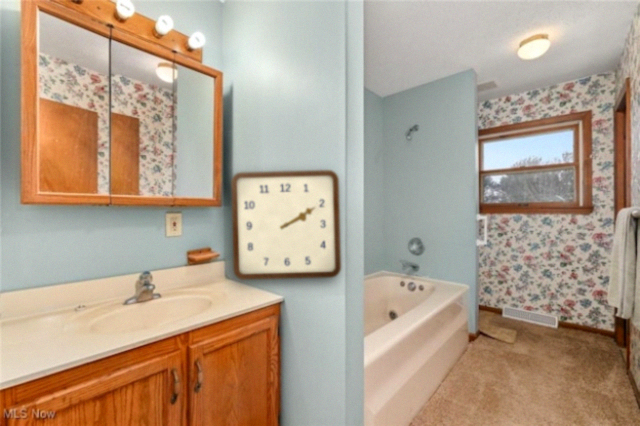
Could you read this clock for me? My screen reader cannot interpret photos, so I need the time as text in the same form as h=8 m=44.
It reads h=2 m=10
